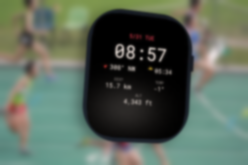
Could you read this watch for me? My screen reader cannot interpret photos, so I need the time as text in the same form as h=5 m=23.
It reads h=8 m=57
